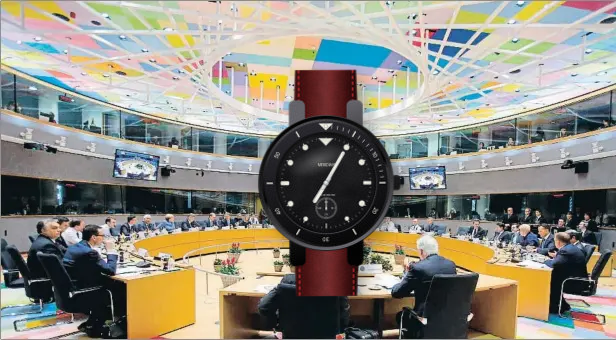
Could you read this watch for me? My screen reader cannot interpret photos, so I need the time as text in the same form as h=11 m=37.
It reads h=7 m=5
